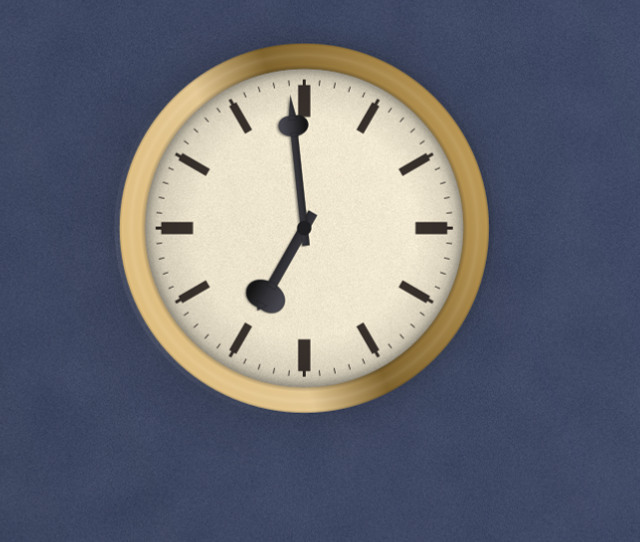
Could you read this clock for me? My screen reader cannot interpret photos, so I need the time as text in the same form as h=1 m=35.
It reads h=6 m=59
